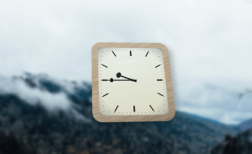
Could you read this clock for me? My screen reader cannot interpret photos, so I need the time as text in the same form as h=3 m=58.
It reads h=9 m=45
